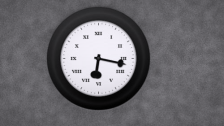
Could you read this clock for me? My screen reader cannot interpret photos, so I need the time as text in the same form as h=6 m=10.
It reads h=6 m=17
